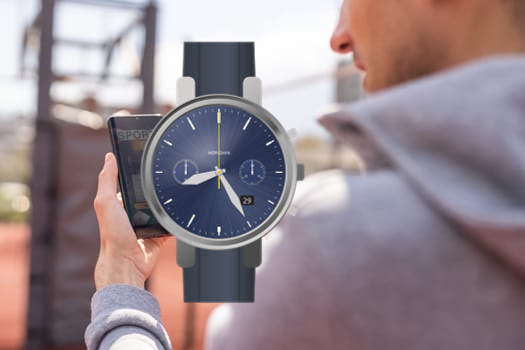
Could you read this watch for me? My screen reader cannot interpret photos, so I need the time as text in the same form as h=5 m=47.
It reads h=8 m=25
